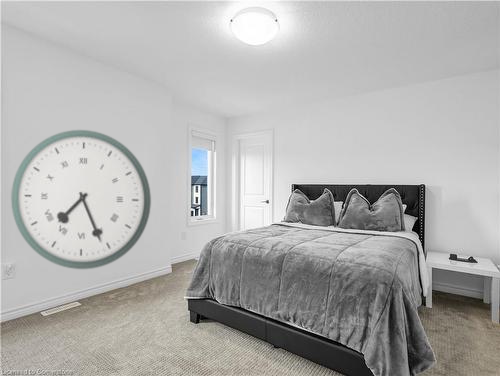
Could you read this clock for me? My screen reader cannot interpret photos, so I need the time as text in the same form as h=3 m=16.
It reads h=7 m=26
